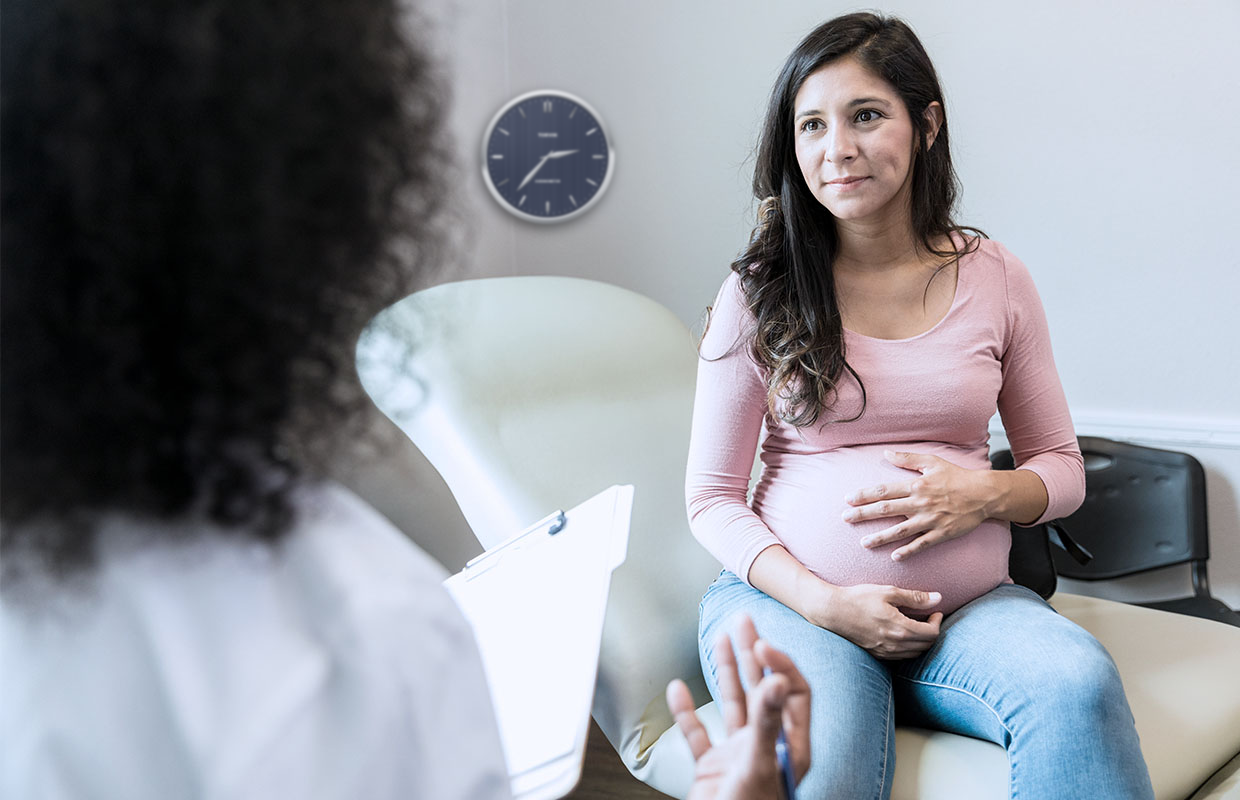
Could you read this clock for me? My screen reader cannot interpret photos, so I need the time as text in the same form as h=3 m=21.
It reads h=2 m=37
